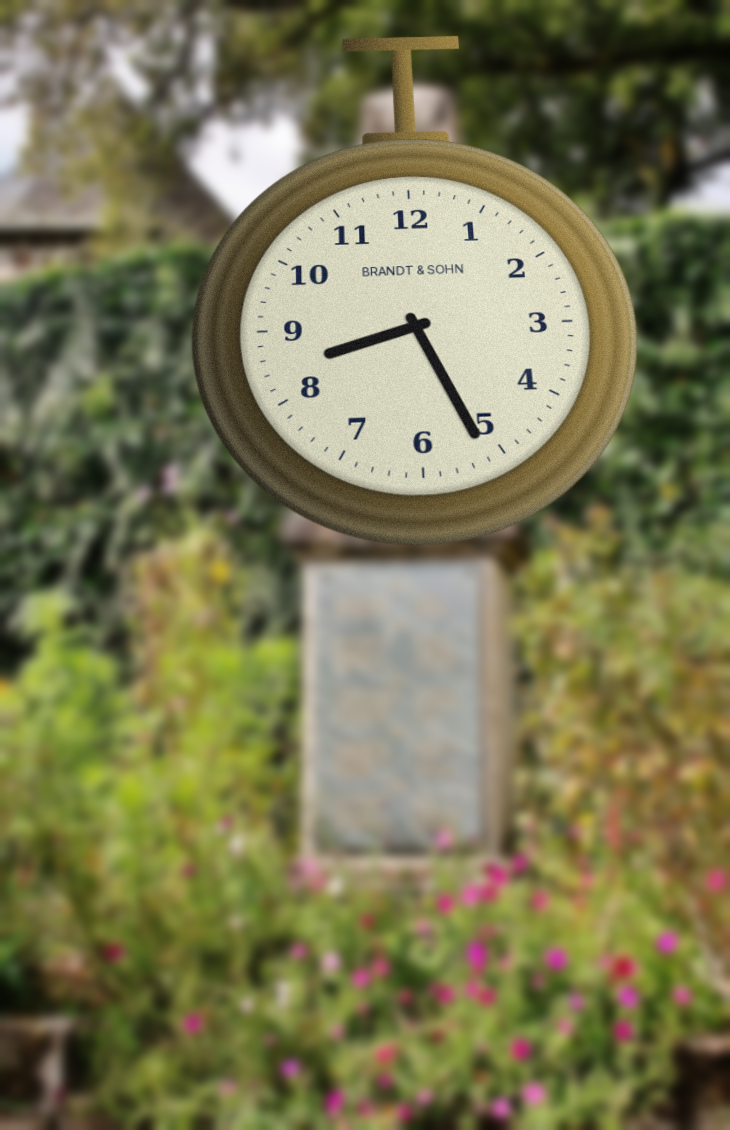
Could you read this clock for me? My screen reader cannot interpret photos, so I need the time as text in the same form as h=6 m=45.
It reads h=8 m=26
